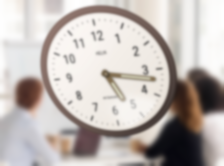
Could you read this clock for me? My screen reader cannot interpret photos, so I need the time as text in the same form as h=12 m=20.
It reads h=5 m=17
